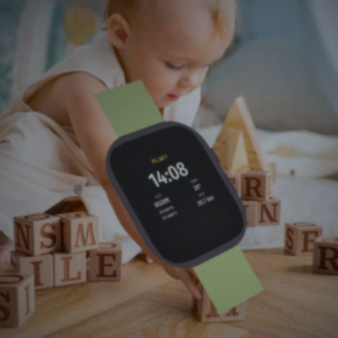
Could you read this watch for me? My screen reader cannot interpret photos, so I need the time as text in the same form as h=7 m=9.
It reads h=14 m=8
